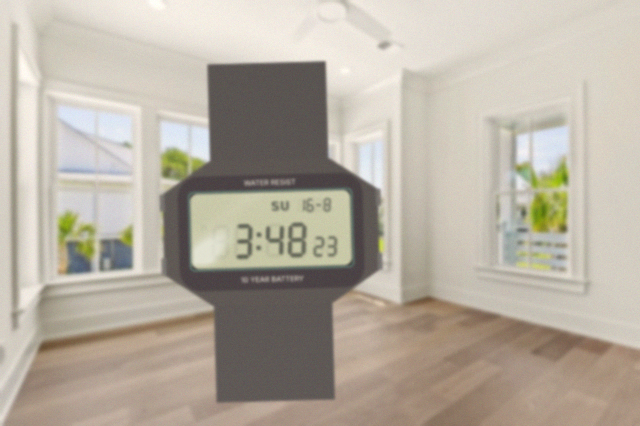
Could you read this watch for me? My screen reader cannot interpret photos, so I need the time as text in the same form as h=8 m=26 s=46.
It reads h=3 m=48 s=23
